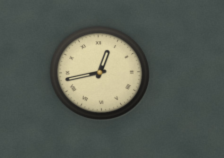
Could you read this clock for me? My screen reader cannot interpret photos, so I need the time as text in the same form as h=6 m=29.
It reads h=12 m=43
